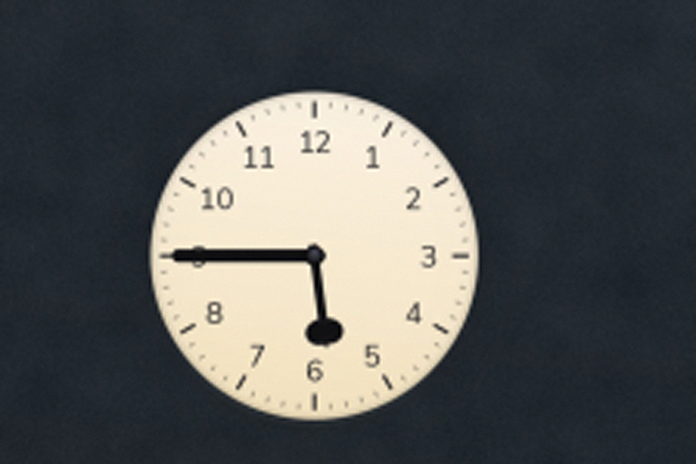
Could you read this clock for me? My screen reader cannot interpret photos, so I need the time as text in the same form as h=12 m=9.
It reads h=5 m=45
